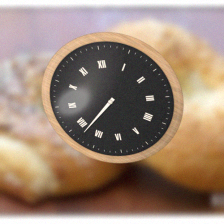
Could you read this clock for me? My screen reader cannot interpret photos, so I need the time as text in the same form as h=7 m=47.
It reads h=7 m=38
